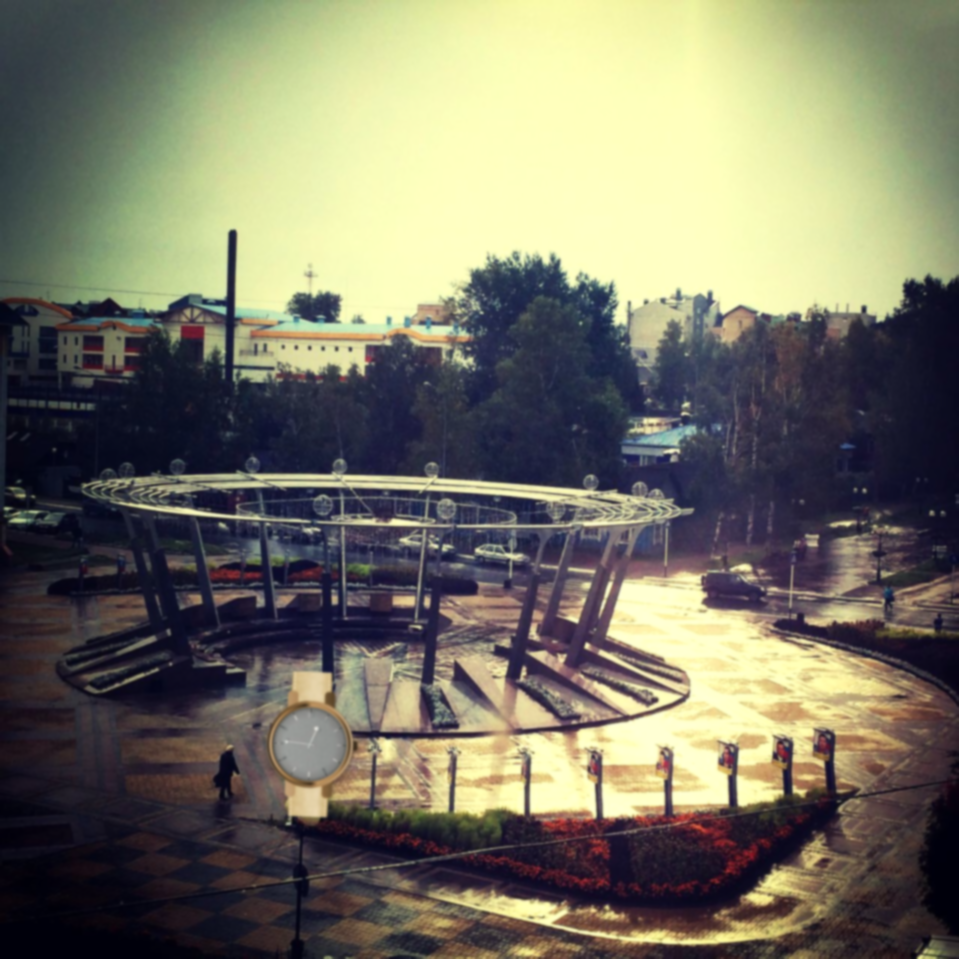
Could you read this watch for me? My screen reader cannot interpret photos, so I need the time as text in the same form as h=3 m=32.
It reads h=12 m=46
